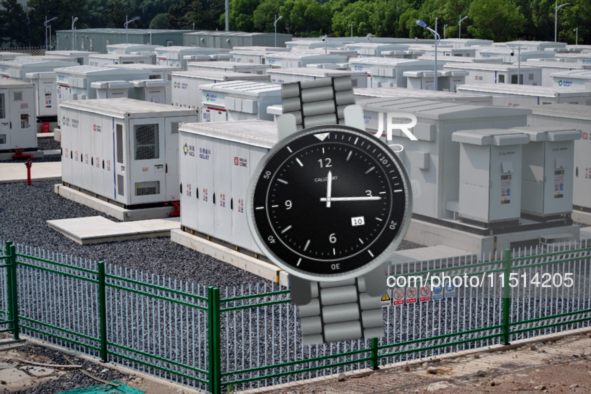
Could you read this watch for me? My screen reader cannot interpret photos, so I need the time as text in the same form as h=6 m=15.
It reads h=12 m=16
